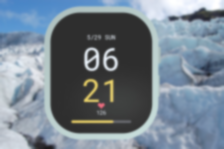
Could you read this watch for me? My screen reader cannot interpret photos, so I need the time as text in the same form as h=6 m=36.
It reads h=6 m=21
